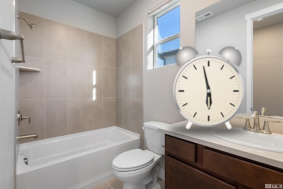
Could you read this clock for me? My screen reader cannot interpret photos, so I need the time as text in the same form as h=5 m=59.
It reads h=5 m=58
